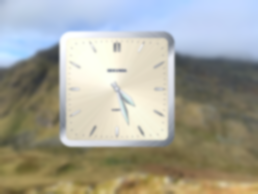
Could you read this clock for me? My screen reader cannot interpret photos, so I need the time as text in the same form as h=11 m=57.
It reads h=4 m=27
